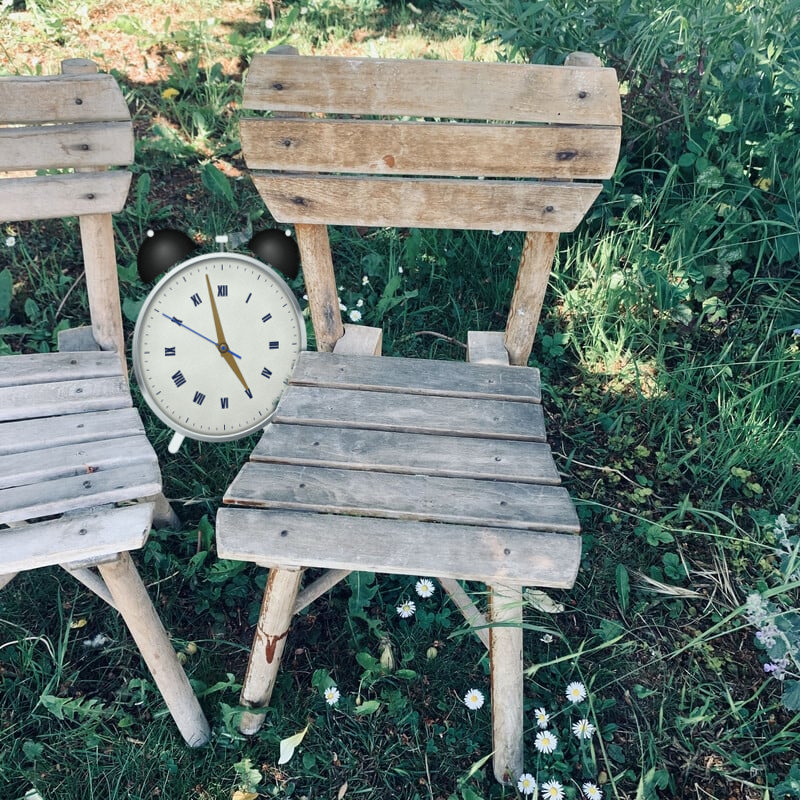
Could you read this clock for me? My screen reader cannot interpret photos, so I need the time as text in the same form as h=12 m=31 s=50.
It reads h=4 m=57 s=50
